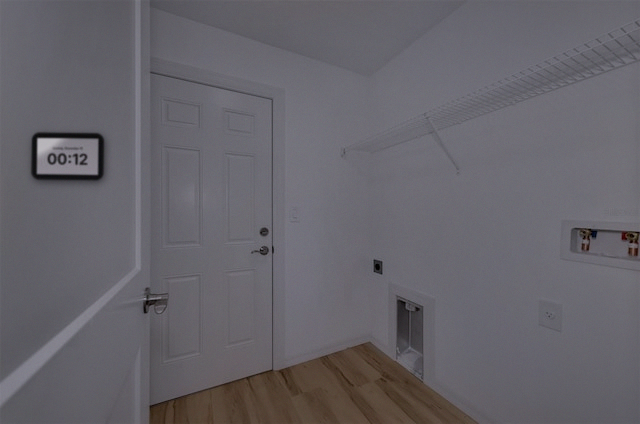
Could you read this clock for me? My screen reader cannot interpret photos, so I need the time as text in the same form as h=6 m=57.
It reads h=0 m=12
